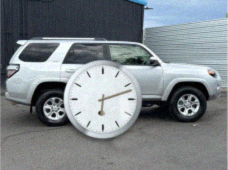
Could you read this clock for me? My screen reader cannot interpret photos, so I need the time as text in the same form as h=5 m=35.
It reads h=6 m=12
